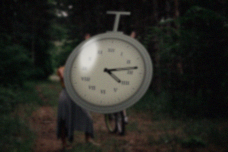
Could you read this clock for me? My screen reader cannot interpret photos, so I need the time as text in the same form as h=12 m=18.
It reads h=4 m=13
